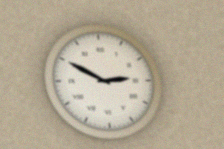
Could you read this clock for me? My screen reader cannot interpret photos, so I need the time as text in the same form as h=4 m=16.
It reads h=2 m=50
